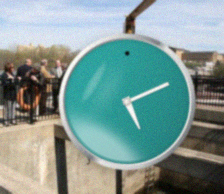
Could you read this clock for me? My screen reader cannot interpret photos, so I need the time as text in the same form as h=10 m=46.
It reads h=5 m=11
